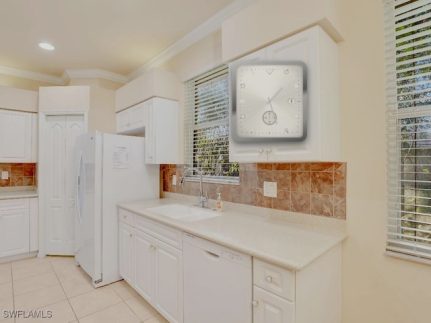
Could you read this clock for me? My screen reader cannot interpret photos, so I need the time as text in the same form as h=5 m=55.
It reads h=1 m=27
